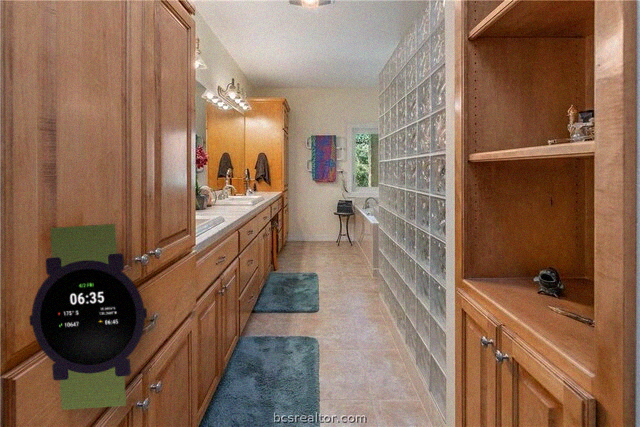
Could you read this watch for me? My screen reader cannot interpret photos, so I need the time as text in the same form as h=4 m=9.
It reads h=6 m=35
